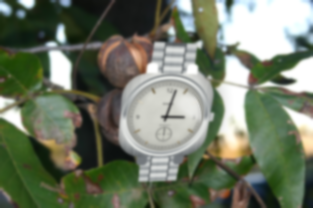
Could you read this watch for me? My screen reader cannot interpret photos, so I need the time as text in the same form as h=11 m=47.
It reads h=3 m=2
